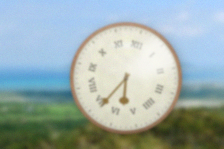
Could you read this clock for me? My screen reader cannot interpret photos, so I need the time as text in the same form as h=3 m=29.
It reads h=5 m=34
